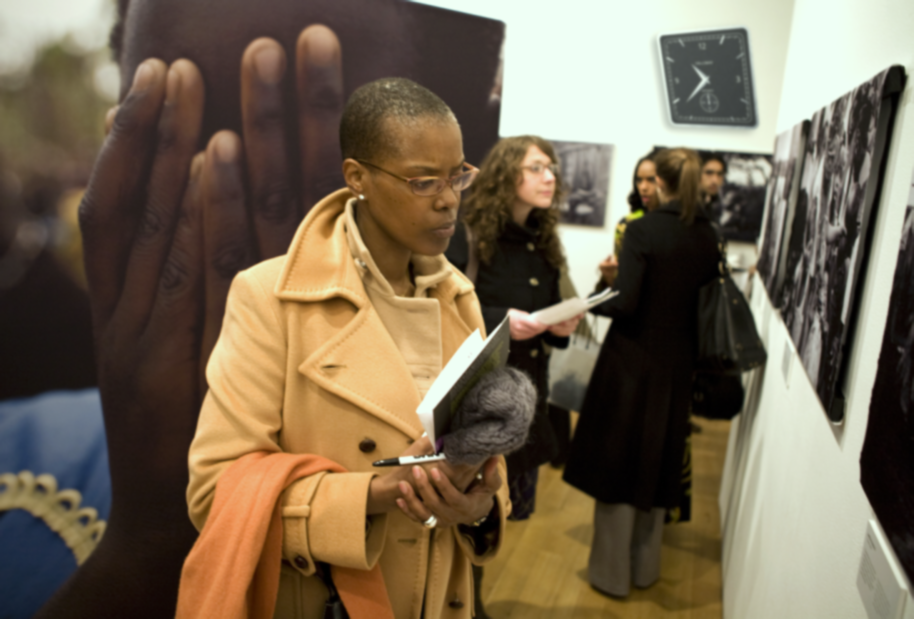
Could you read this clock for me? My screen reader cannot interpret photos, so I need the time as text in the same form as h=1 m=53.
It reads h=10 m=38
